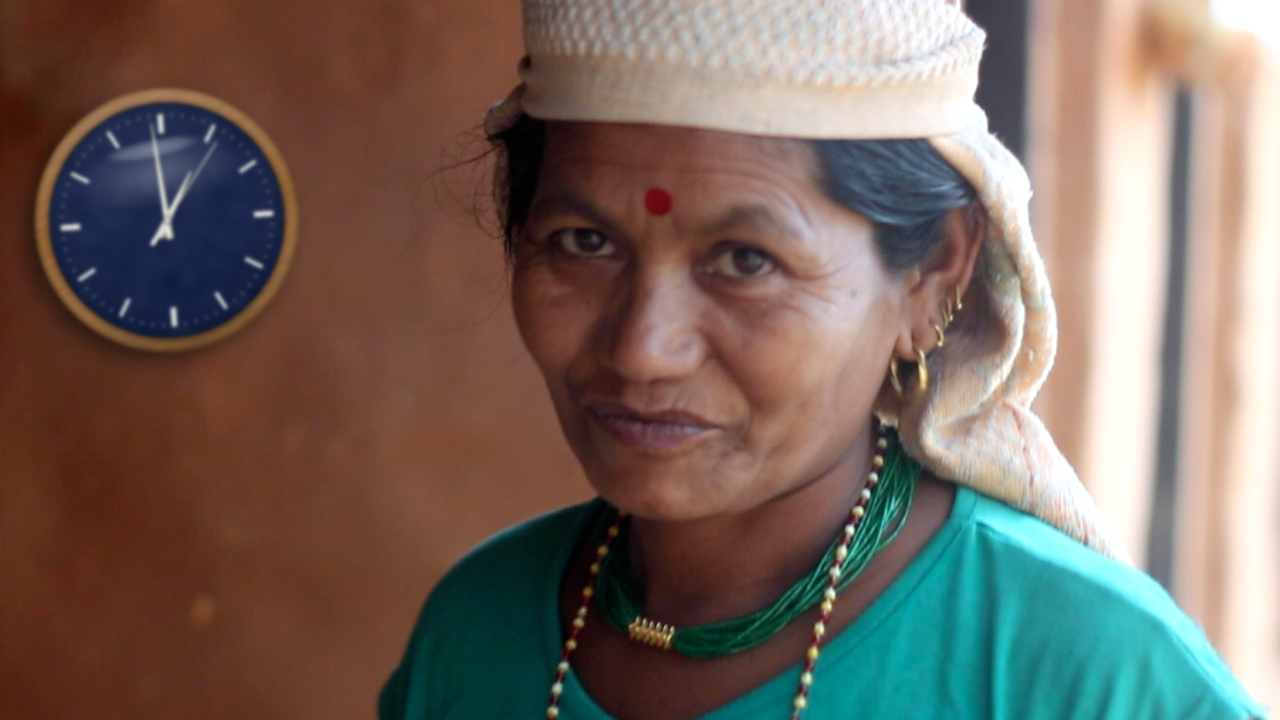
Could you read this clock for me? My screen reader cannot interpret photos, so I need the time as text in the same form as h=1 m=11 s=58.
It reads h=12 m=59 s=6
